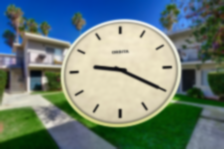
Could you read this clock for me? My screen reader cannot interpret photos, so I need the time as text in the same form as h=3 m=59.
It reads h=9 m=20
